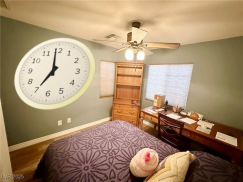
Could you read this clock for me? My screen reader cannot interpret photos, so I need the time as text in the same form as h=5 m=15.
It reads h=6 m=59
